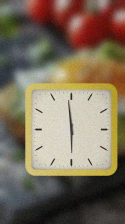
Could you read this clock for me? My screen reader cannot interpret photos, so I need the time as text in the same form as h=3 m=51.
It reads h=5 m=59
